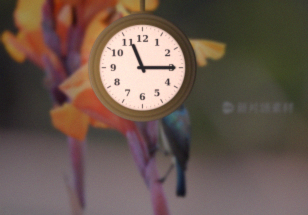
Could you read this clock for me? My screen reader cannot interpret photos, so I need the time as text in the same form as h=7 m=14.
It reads h=11 m=15
